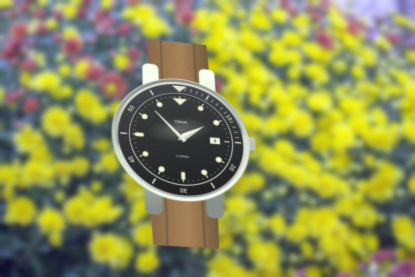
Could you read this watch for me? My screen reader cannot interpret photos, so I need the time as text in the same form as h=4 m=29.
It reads h=1 m=53
